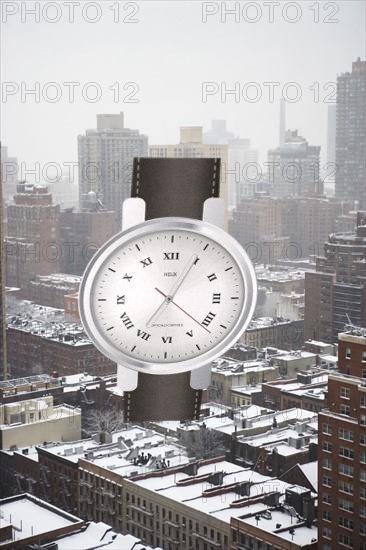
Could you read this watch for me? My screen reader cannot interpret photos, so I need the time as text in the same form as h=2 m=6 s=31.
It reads h=7 m=4 s=22
